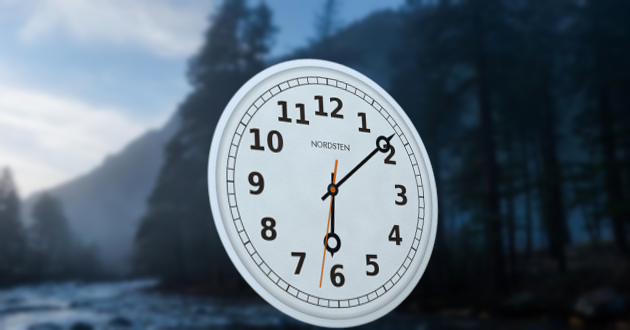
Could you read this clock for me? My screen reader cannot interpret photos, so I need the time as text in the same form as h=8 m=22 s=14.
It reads h=6 m=8 s=32
